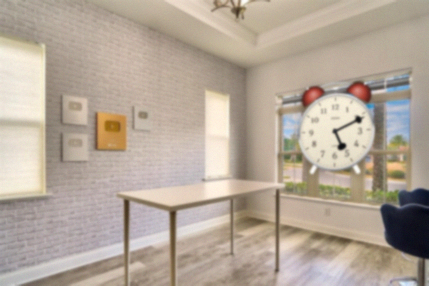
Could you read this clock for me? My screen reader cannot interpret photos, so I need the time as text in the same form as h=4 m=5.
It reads h=5 m=11
